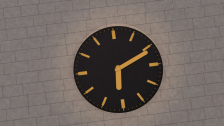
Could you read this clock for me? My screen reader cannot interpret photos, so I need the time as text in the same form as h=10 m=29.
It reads h=6 m=11
